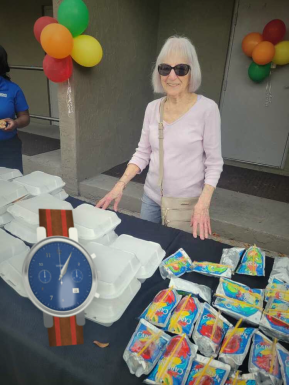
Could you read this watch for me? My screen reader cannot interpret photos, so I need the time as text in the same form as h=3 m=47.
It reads h=1 m=5
